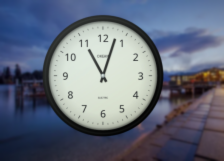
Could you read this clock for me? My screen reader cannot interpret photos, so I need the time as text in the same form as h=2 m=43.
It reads h=11 m=3
